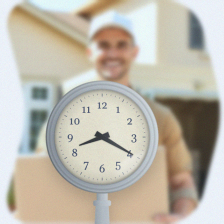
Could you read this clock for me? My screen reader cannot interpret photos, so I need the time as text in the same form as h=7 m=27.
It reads h=8 m=20
